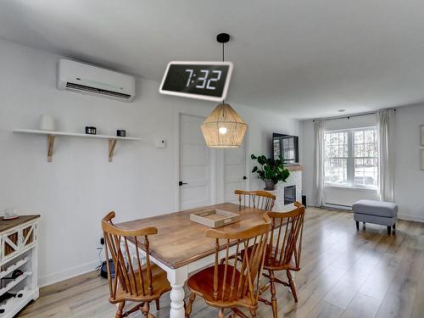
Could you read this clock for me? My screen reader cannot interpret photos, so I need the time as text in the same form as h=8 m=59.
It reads h=7 m=32
